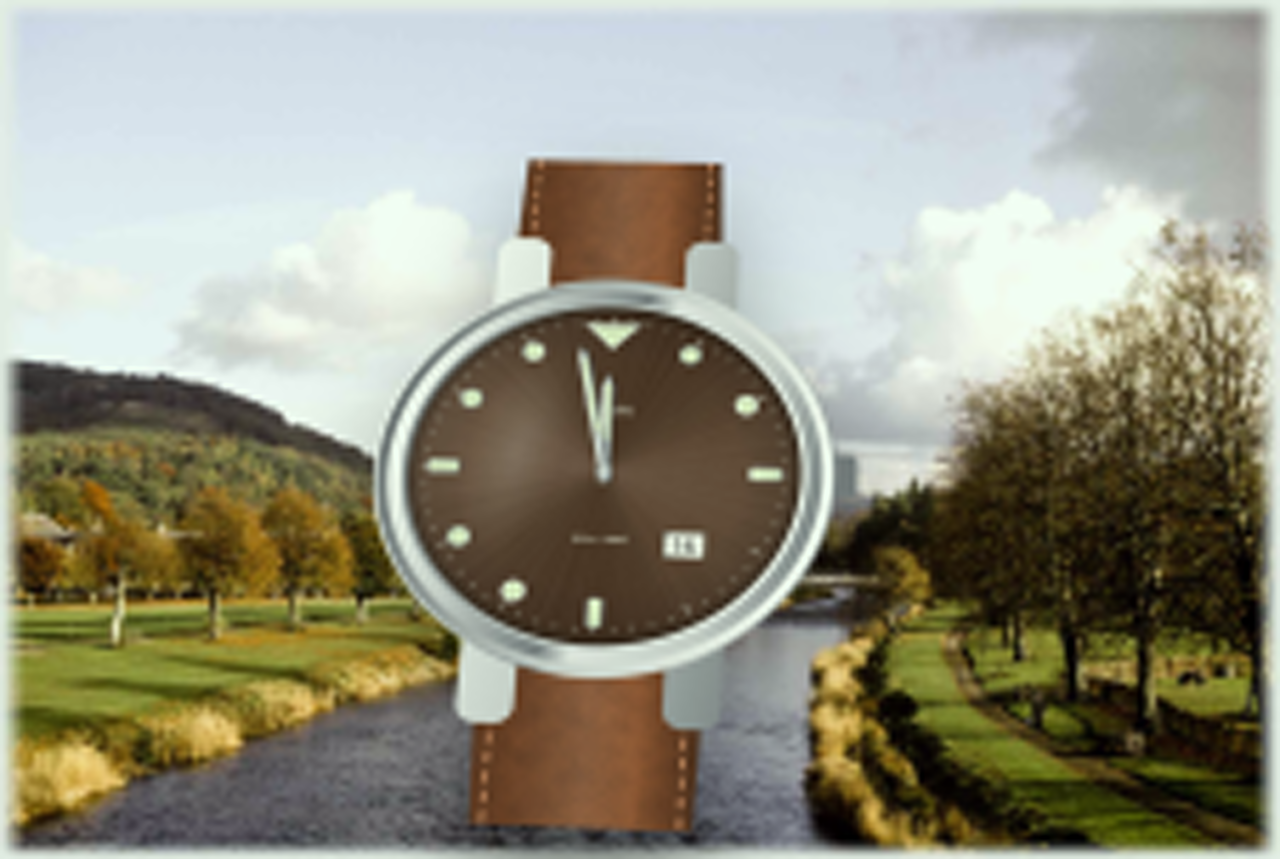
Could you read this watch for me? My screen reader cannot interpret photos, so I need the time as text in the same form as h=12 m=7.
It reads h=11 m=58
